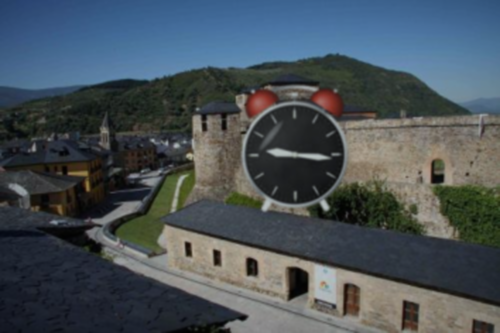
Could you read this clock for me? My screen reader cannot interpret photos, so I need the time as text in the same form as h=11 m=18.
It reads h=9 m=16
